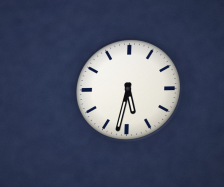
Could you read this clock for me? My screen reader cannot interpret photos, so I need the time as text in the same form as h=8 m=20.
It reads h=5 m=32
